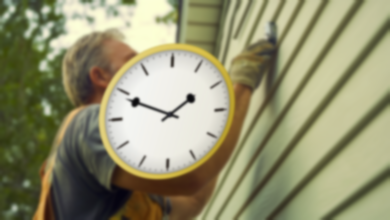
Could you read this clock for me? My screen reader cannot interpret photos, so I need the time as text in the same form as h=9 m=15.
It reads h=1 m=49
